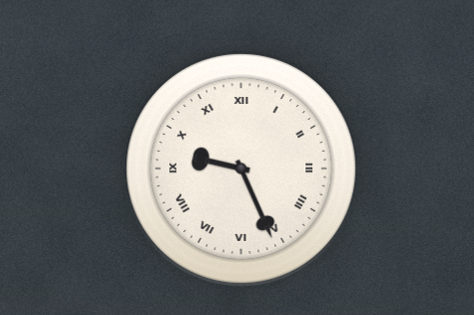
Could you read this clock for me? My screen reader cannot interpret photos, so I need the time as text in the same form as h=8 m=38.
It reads h=9 m=26
